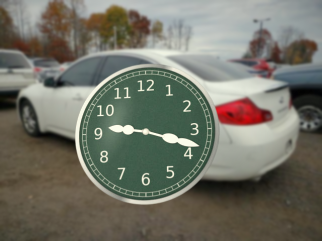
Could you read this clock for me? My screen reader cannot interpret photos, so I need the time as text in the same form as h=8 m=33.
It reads h=9 m=18
